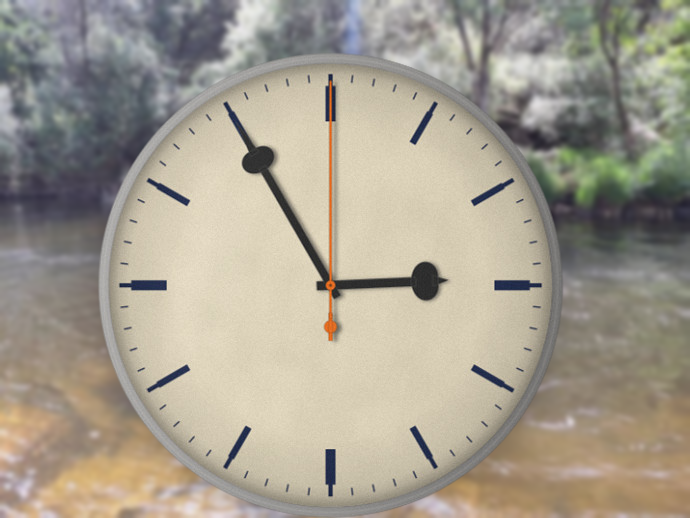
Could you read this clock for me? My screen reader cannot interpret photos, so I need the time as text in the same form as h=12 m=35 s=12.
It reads h=2 m=55 s=0
